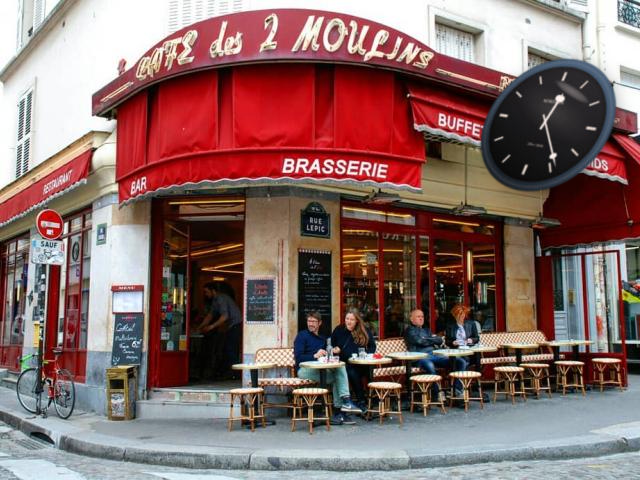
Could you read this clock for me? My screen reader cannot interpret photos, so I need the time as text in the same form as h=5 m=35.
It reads h=12 m=24
